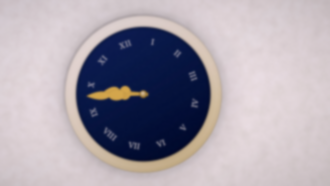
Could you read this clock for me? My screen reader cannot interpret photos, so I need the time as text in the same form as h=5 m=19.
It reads h=9 m=48
